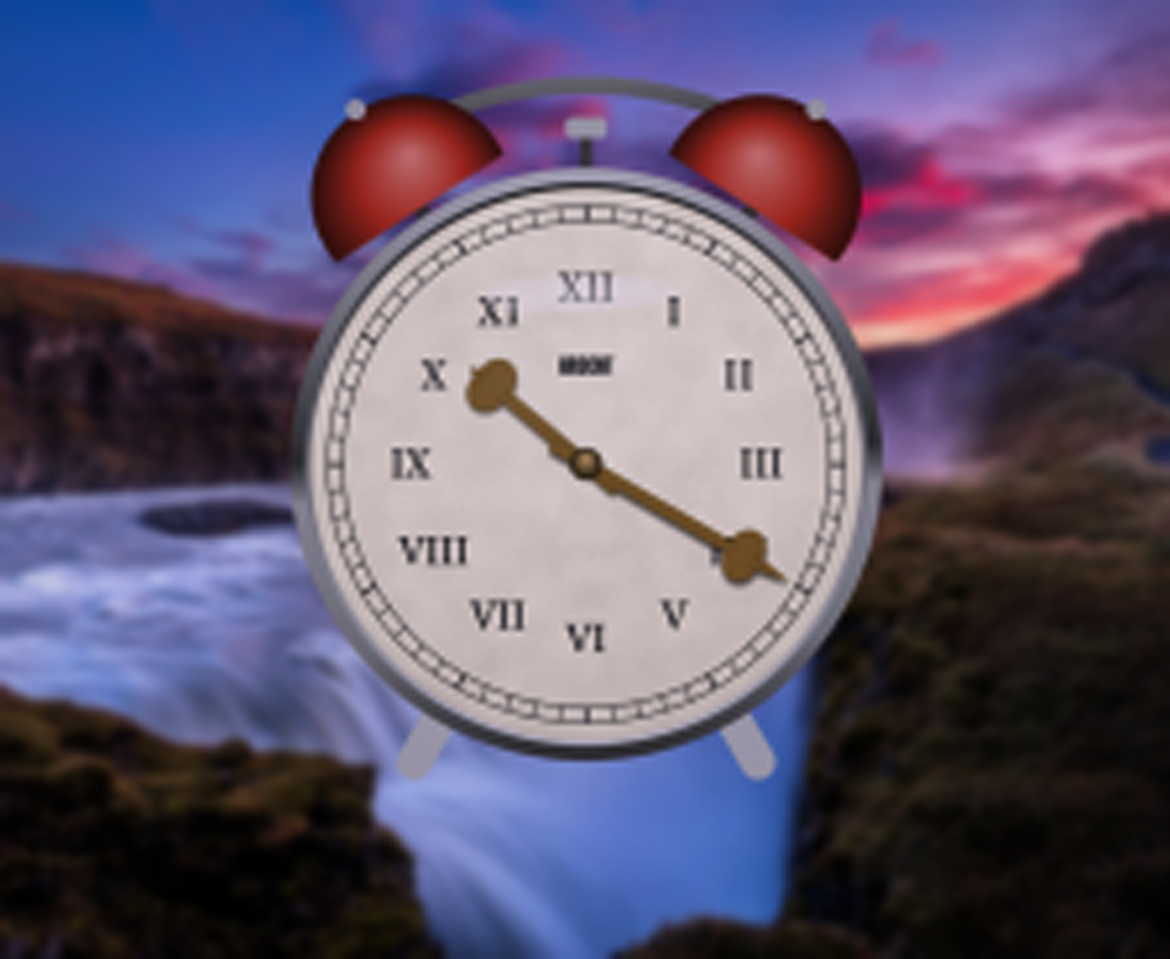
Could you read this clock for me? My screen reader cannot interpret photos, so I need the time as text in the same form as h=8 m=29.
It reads h=10 m=20
